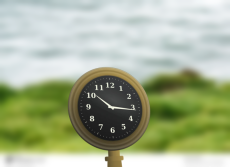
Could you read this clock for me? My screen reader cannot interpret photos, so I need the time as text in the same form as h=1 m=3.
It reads h=10 m=16
